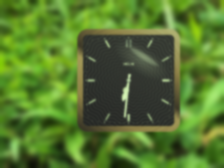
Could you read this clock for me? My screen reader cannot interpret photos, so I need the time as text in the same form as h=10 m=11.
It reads h=6 m=31
